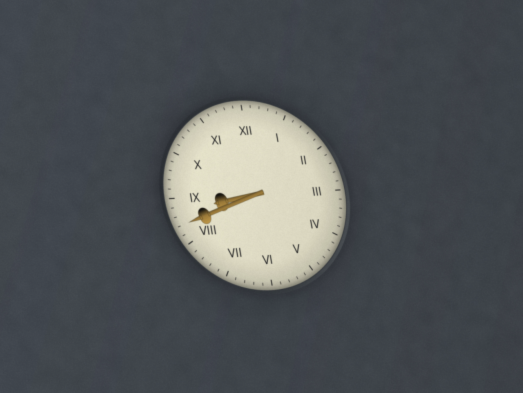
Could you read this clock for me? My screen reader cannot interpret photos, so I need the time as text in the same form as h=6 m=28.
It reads h=8 m=42
